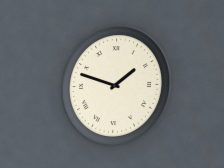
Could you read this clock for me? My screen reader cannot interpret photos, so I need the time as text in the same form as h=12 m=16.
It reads h=1 m=48
